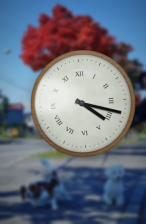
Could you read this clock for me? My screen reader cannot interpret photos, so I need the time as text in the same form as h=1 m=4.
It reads h=4 m=18
